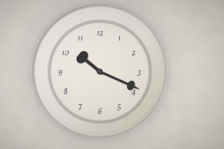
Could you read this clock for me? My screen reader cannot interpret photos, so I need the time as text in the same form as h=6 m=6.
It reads h=10 m=19
